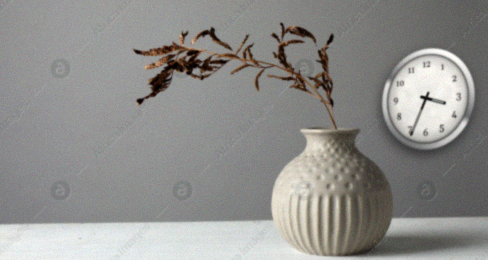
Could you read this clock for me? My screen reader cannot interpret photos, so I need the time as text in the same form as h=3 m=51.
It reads h=3 m=34
